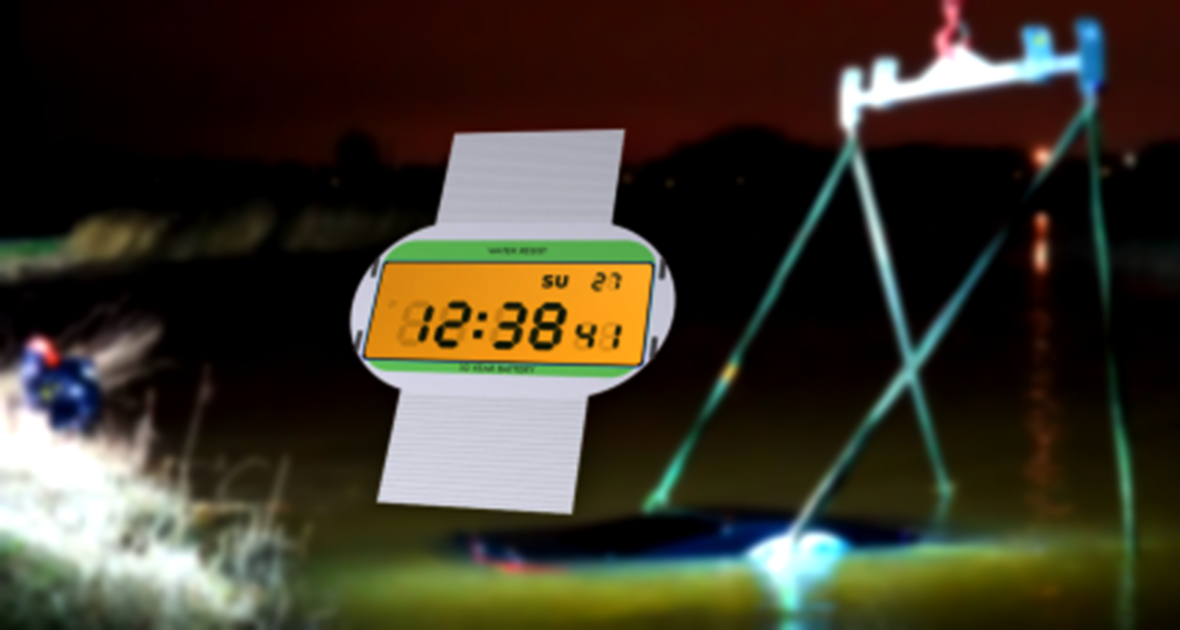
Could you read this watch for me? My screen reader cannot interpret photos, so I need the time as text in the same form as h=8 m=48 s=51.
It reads h=12 m=38 s=41
